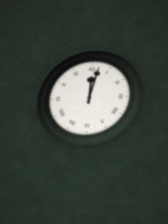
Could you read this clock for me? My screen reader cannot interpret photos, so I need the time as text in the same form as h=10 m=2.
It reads h=12 m=2
